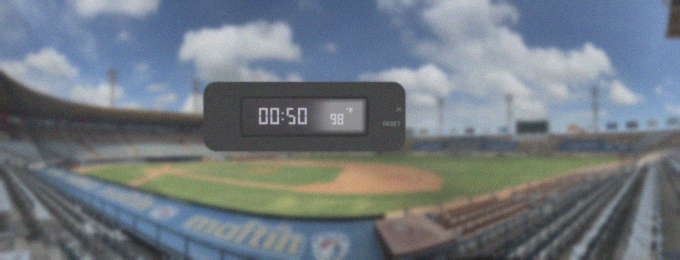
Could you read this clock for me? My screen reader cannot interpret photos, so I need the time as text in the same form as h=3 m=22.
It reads h=0 m=50
